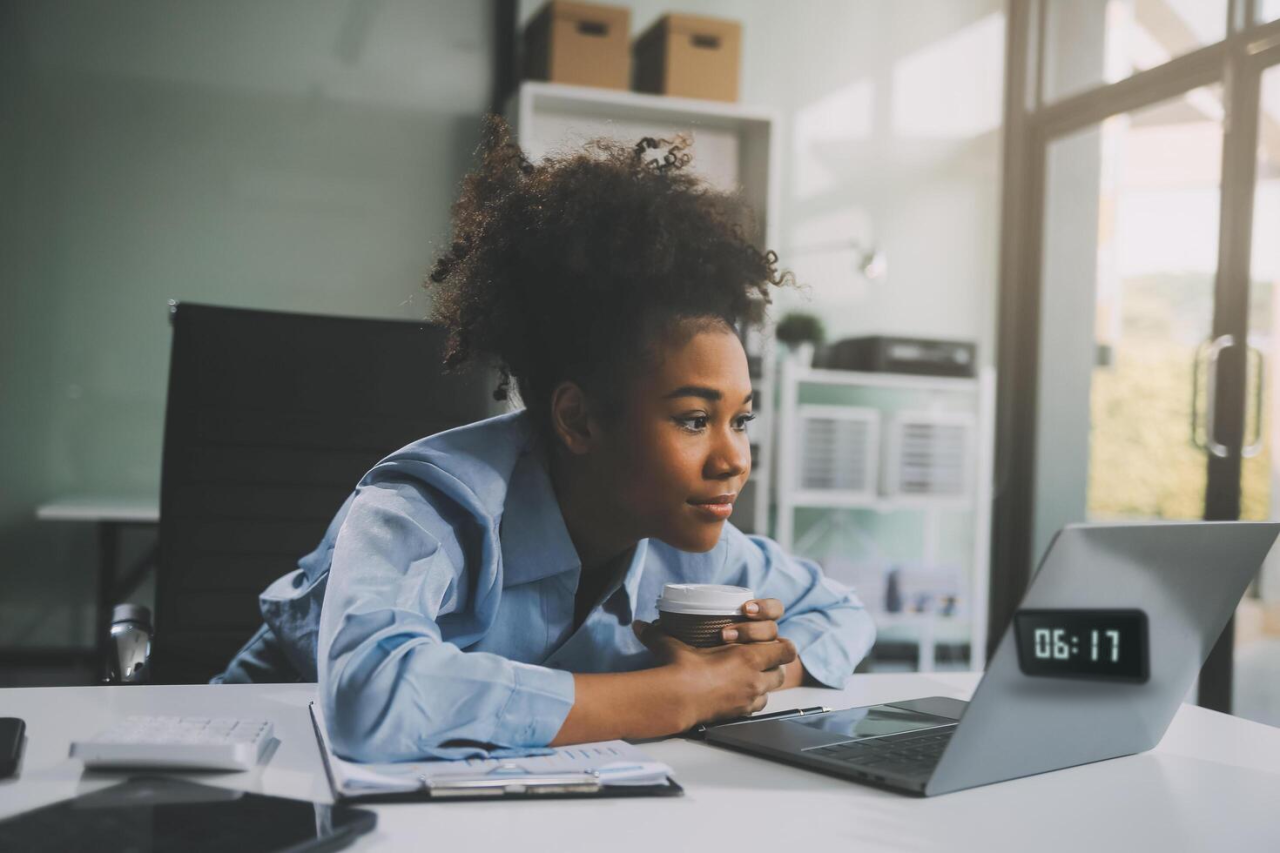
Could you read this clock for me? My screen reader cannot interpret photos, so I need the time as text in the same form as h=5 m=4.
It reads h=6 m=17
